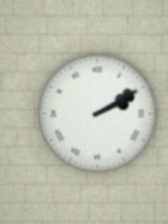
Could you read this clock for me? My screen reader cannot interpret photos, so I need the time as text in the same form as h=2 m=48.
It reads h=2 m=10
